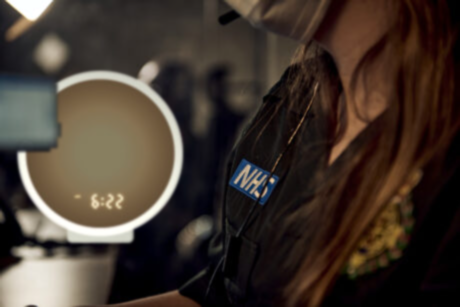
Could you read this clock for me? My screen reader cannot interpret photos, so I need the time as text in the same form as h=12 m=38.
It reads h=6 m=22
